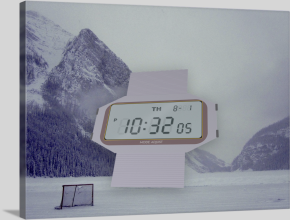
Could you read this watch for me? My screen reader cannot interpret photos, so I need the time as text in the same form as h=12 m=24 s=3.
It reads h=10 m=32 s=5
